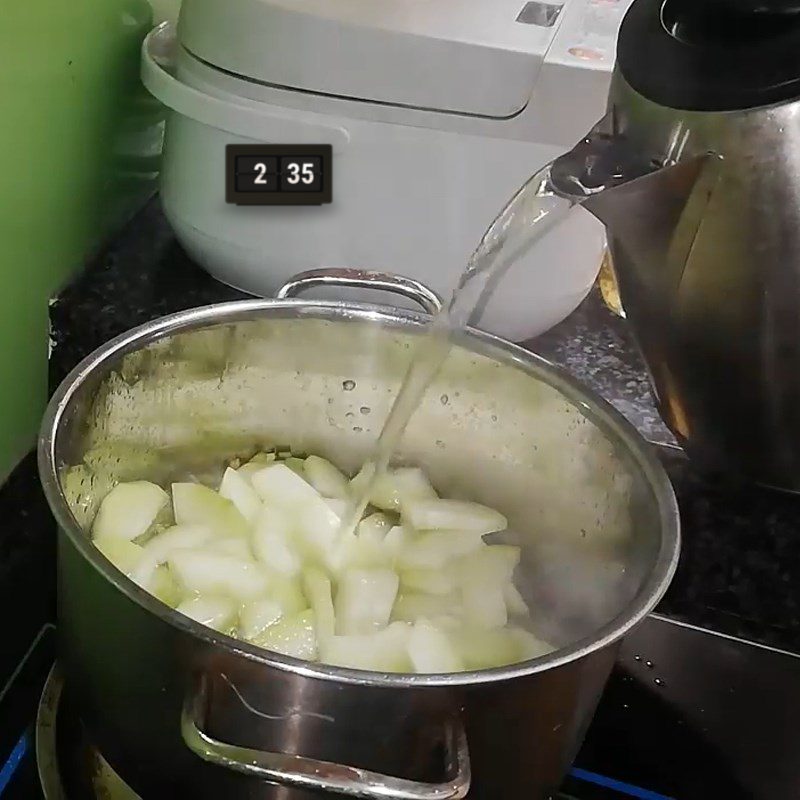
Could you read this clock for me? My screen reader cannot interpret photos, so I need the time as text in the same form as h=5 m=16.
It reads h=2 m=35
